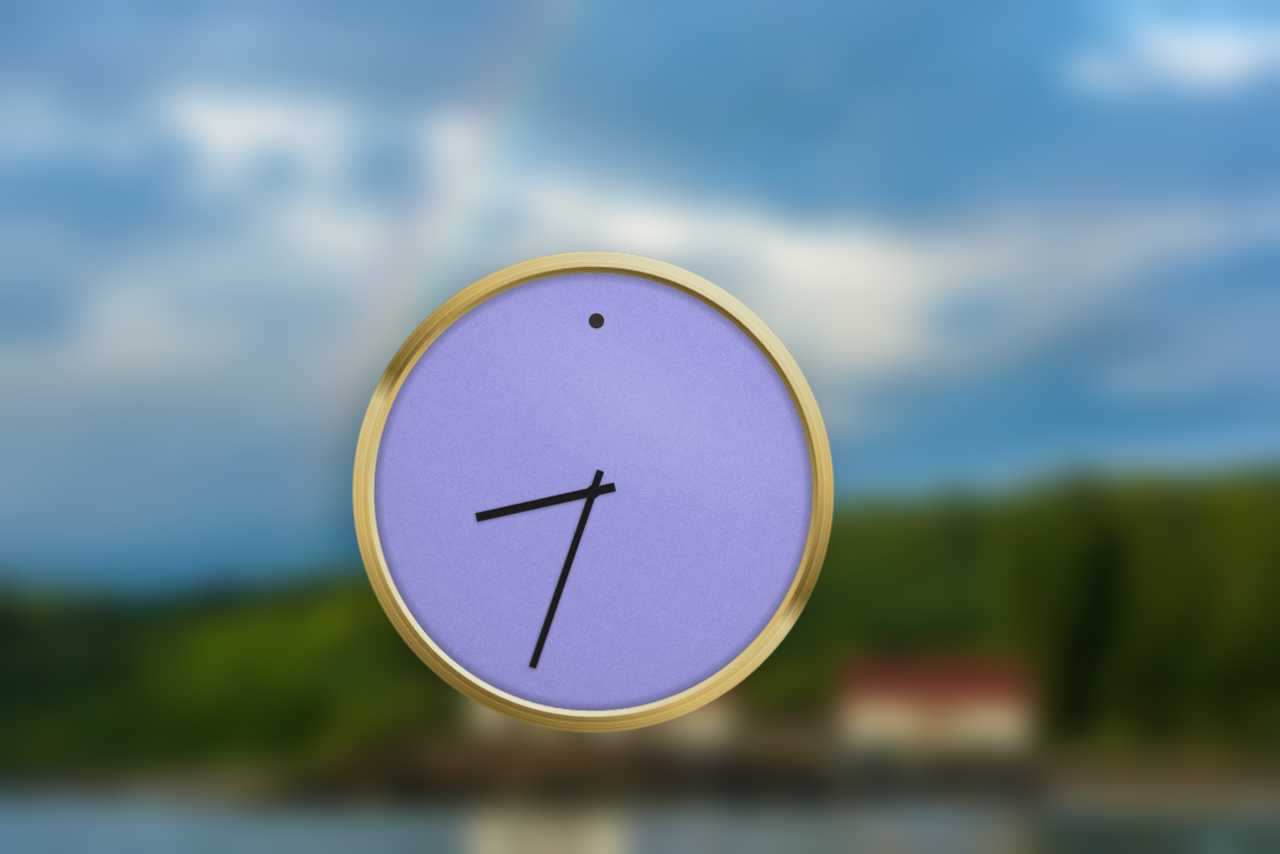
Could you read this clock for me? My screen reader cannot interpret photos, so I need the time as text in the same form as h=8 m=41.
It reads h=8 m=33
